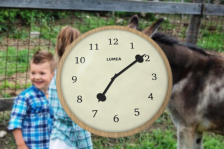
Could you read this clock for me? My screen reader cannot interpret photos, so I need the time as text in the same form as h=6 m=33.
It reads h=7 m=9
